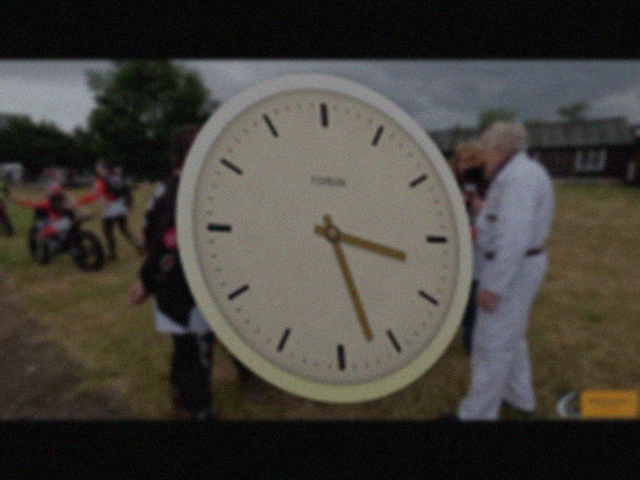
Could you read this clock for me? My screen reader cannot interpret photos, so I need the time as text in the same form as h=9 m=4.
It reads h=3 m=27
